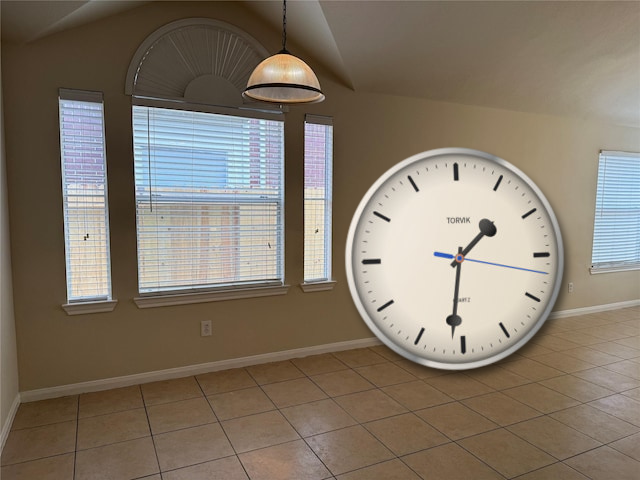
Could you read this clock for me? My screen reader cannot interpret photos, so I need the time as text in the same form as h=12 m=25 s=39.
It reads h=1 m=31 s=17
